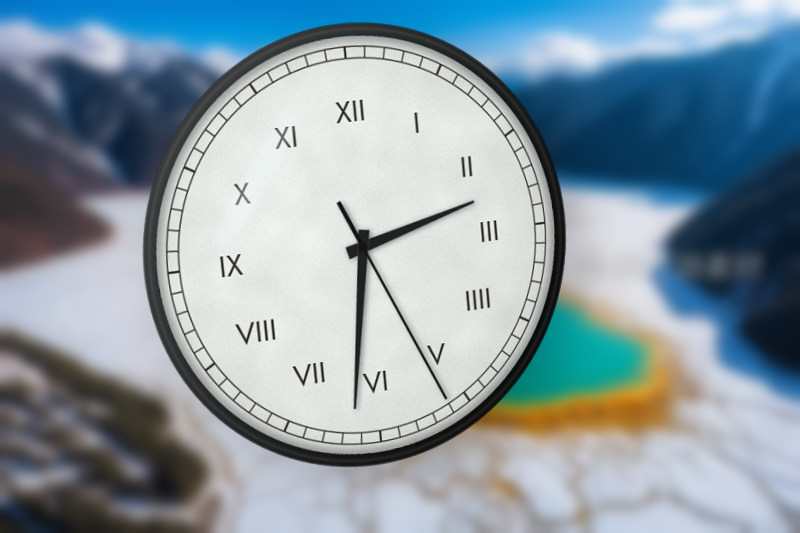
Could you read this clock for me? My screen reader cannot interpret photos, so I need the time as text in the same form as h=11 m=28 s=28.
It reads h=2 m=31 s=26
